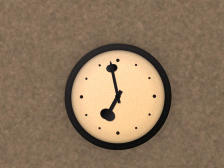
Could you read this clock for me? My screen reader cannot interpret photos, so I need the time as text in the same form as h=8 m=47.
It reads h=6 m=58
